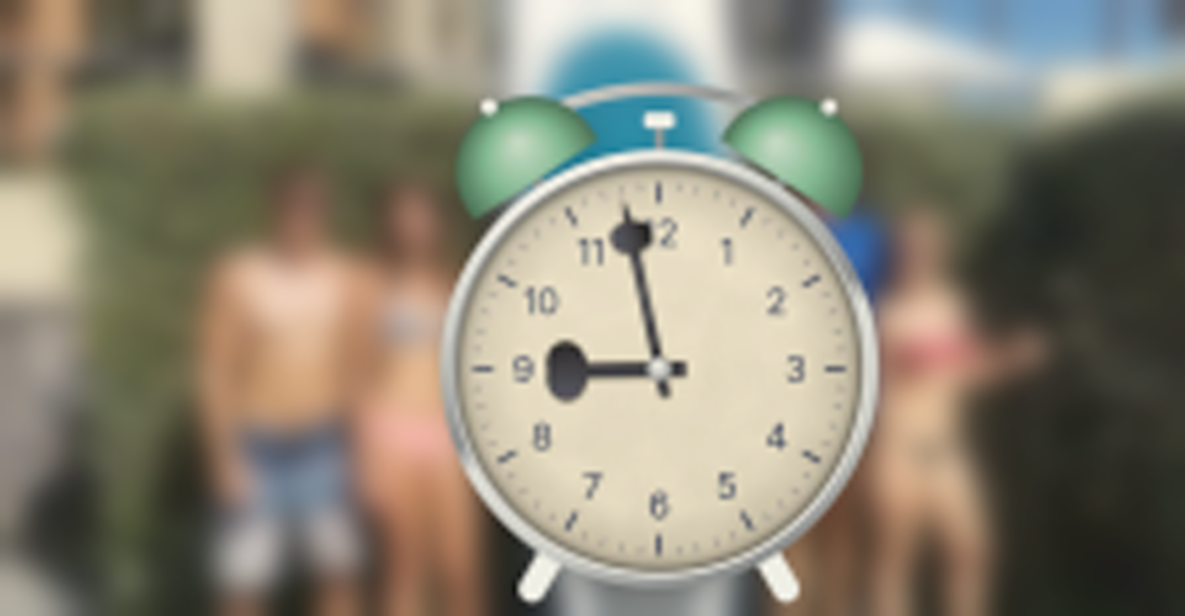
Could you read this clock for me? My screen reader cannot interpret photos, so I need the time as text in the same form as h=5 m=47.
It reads h=8 m=58
